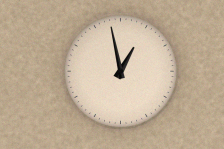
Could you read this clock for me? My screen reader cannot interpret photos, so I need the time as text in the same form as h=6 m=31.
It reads h=12 m=58
